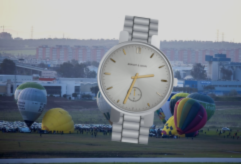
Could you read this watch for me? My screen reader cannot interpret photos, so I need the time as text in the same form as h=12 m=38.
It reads h=2 m=33
